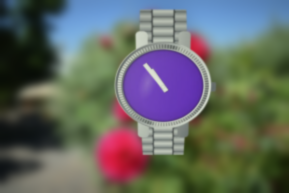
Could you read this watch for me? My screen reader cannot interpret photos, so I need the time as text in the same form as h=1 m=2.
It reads h=10 m=54
